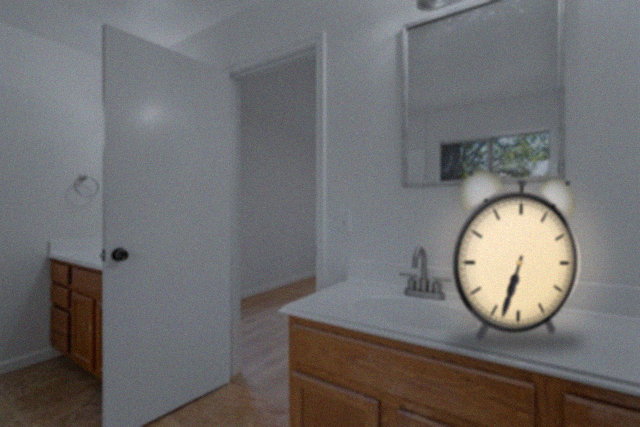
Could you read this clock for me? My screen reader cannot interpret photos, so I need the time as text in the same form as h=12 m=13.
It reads h=6 m=33
